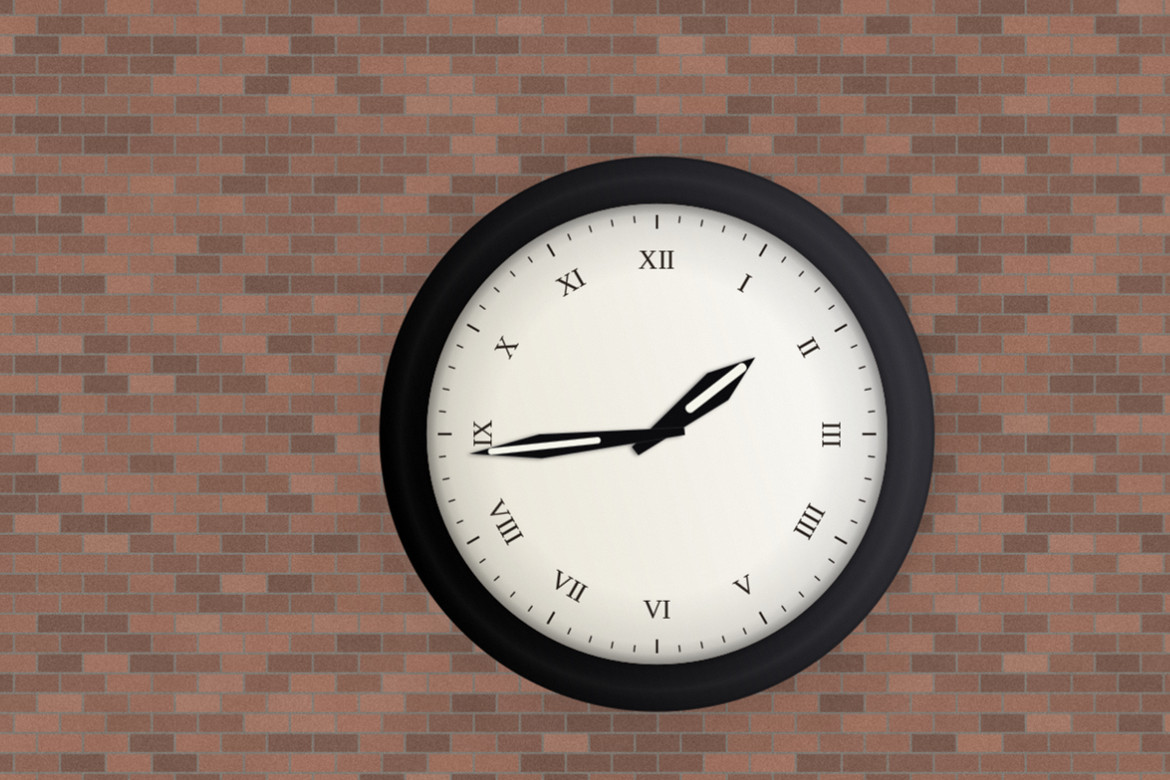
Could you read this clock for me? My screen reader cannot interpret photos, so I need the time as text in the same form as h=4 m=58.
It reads h=1 m=44
